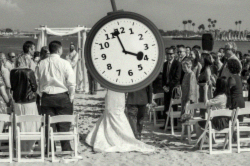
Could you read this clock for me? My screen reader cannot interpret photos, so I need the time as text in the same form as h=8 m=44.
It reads h=3 m=58
